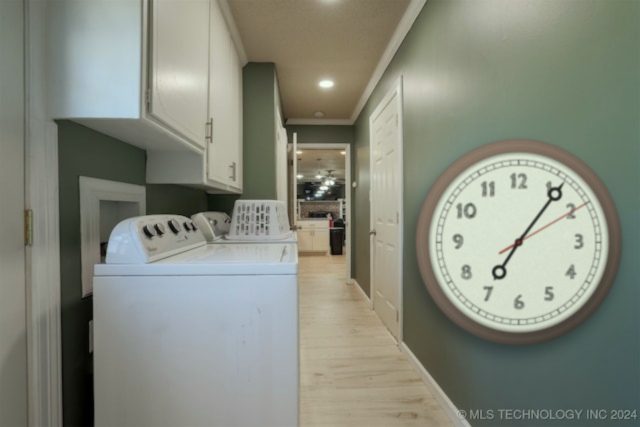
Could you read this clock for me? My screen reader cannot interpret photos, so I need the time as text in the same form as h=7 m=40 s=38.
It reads h=7 m=6 s=10
